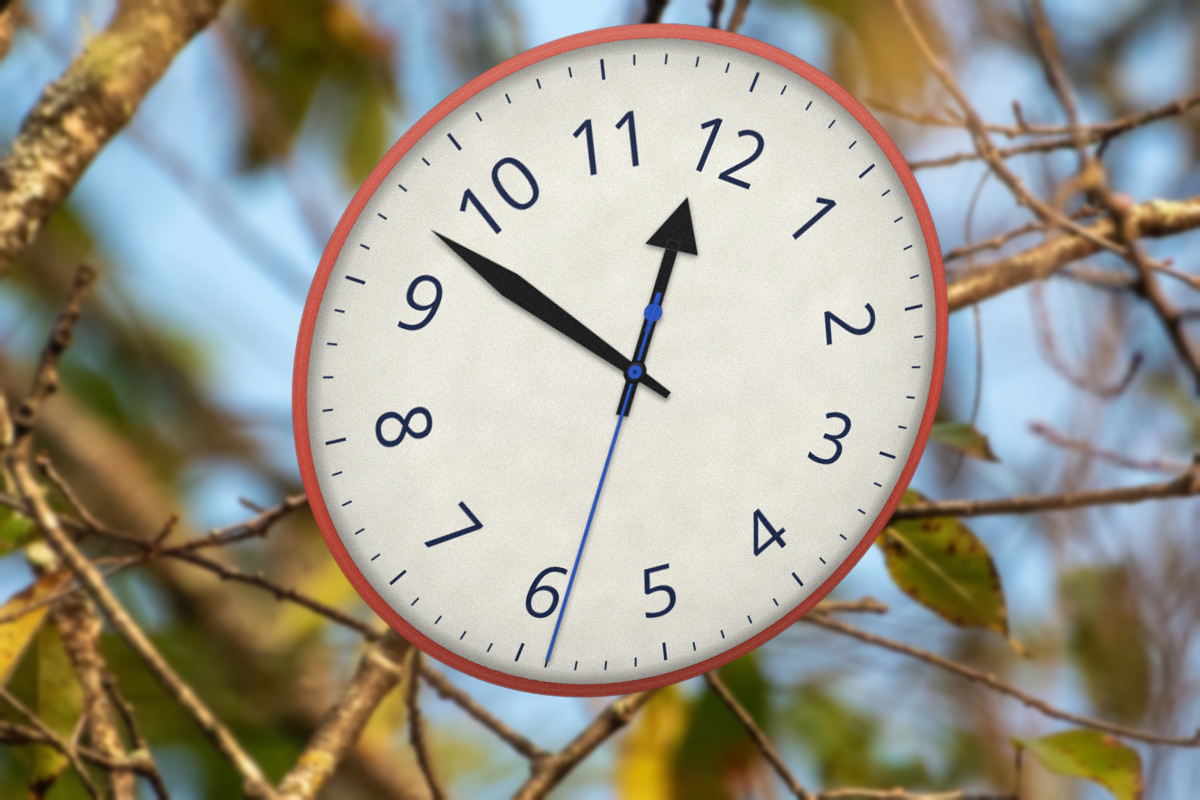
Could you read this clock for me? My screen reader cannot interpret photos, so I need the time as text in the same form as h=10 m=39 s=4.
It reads h=11 m=47 s=29
